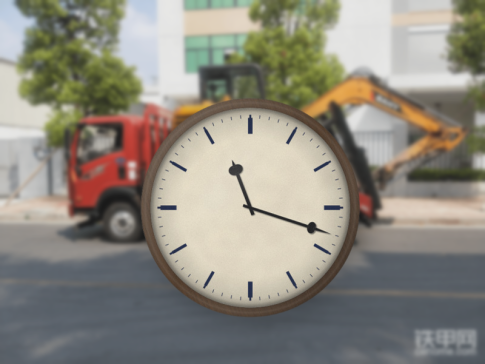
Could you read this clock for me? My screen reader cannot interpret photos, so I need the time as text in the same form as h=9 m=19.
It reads h=11 m=18
